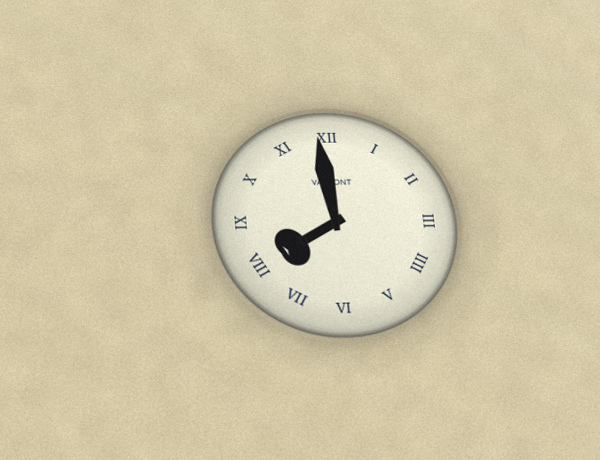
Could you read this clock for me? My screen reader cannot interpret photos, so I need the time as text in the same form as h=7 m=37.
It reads h=7 m=59
